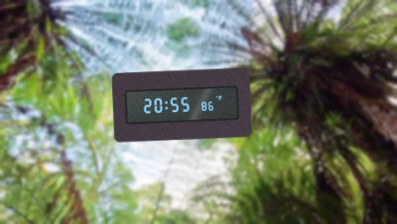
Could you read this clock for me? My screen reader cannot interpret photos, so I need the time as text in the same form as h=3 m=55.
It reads h=20 m=55
